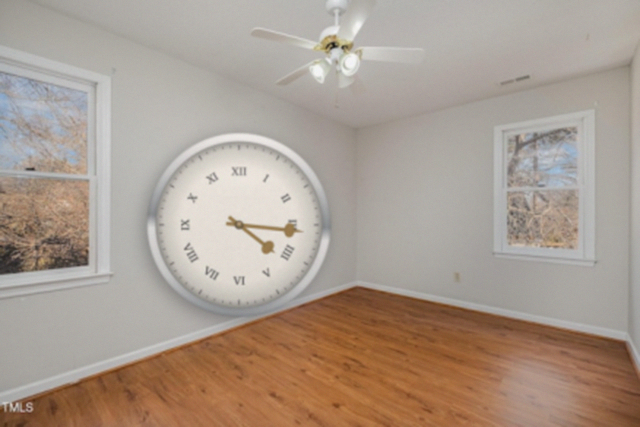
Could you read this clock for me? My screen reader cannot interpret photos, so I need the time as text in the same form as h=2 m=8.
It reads h=4 m=16
